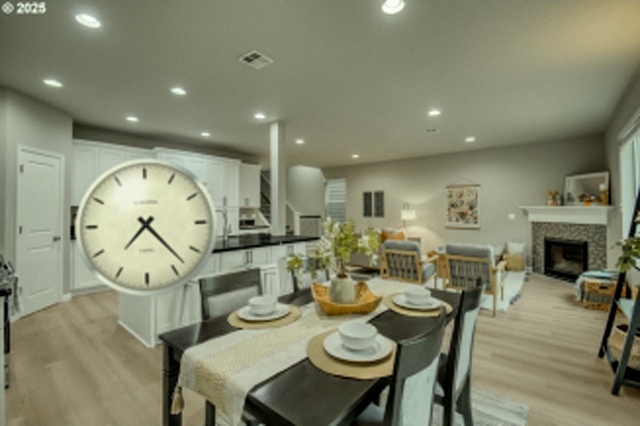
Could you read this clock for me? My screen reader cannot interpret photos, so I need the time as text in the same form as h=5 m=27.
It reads h=7 m=23
